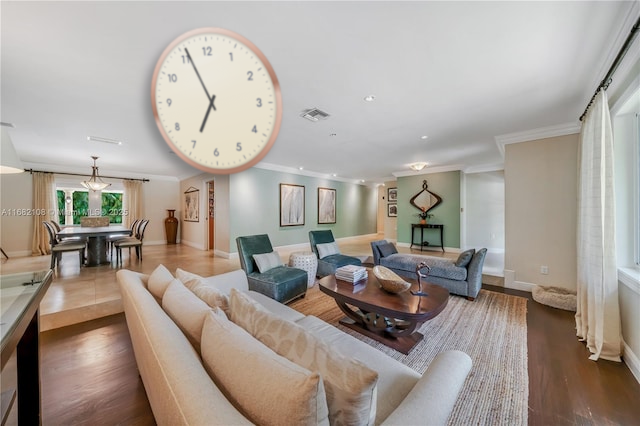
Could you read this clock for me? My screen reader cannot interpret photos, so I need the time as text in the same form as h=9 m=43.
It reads h=6 m=56
